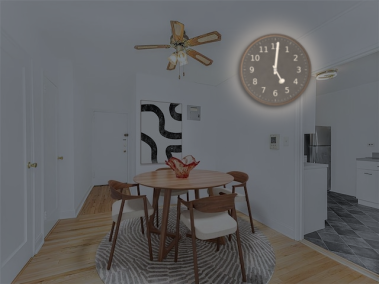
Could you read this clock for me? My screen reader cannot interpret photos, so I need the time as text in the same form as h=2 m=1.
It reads h=5 m=1
